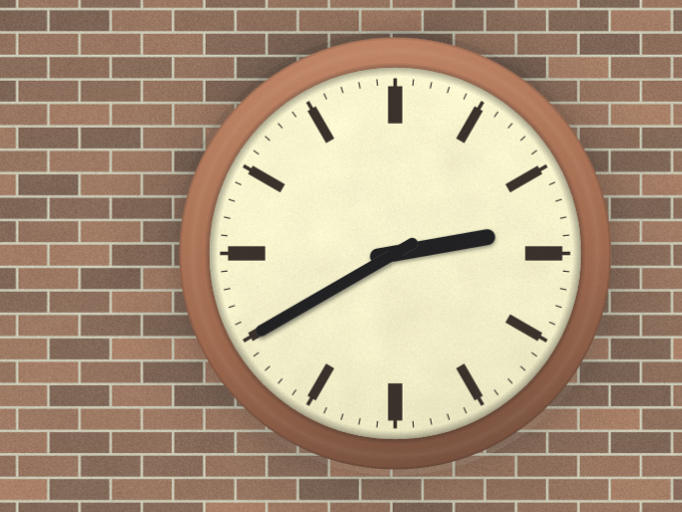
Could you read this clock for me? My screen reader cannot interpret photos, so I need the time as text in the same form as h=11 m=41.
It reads h=2 m=40
